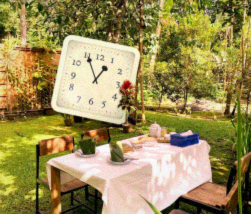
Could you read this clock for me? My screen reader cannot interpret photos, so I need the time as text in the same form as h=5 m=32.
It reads h=12 m=55
